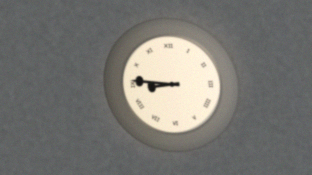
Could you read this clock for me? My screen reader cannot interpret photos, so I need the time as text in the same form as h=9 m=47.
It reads h=8 m=46
